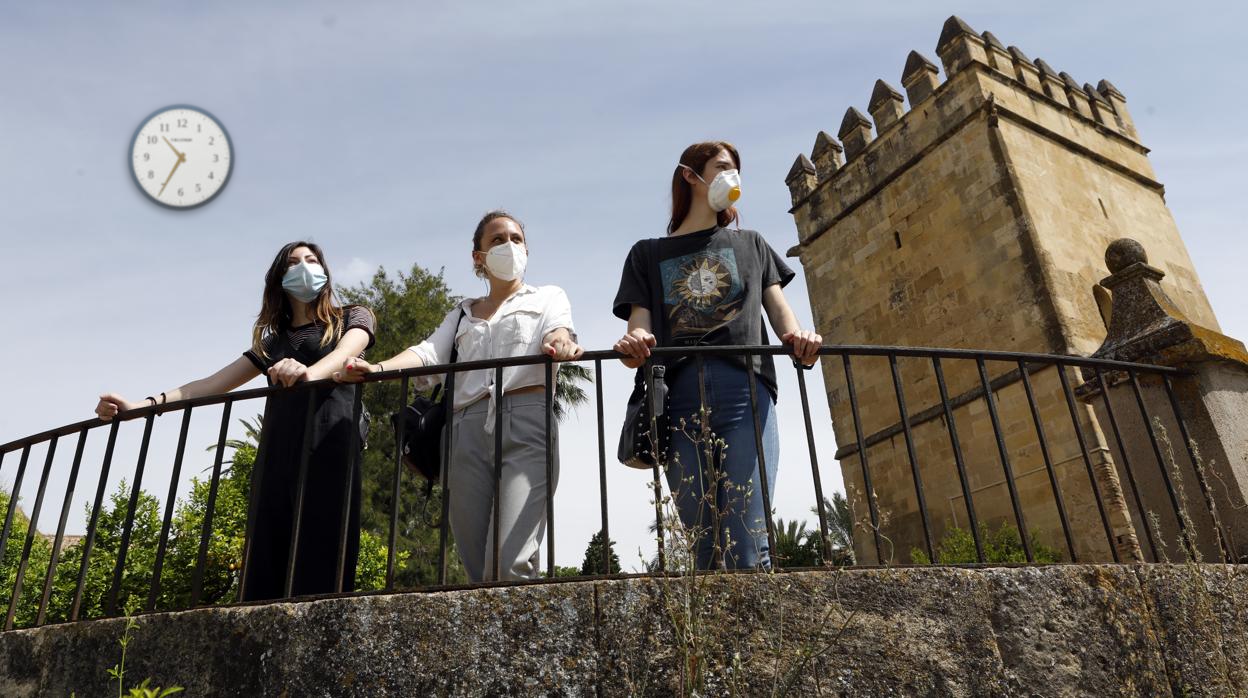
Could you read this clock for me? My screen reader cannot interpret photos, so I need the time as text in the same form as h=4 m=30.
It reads h=10 m=35
